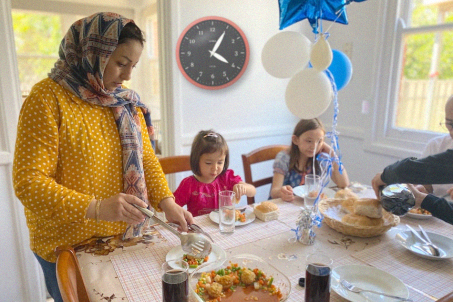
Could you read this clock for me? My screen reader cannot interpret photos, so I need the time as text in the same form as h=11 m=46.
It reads h=4 m=5
